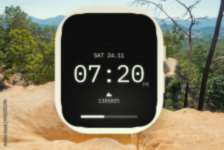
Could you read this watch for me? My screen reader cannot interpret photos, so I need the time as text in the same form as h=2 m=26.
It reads h=7 m=20
